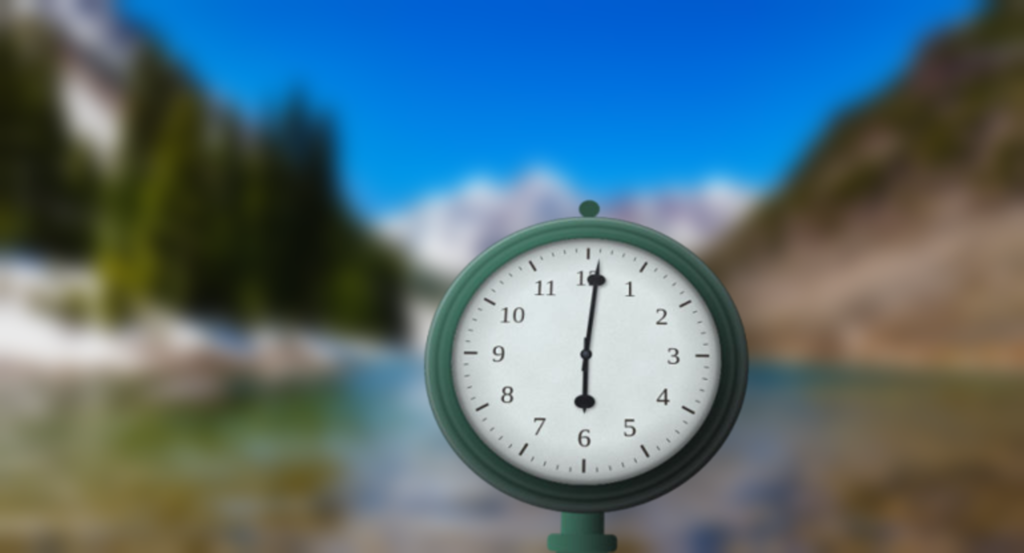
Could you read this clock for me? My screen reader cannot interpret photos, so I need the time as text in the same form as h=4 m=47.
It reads h=6 m=1
